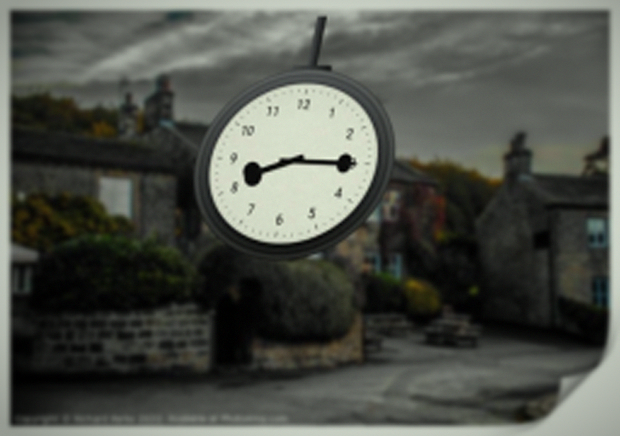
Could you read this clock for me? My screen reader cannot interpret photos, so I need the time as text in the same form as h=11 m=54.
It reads h=8 m=15
